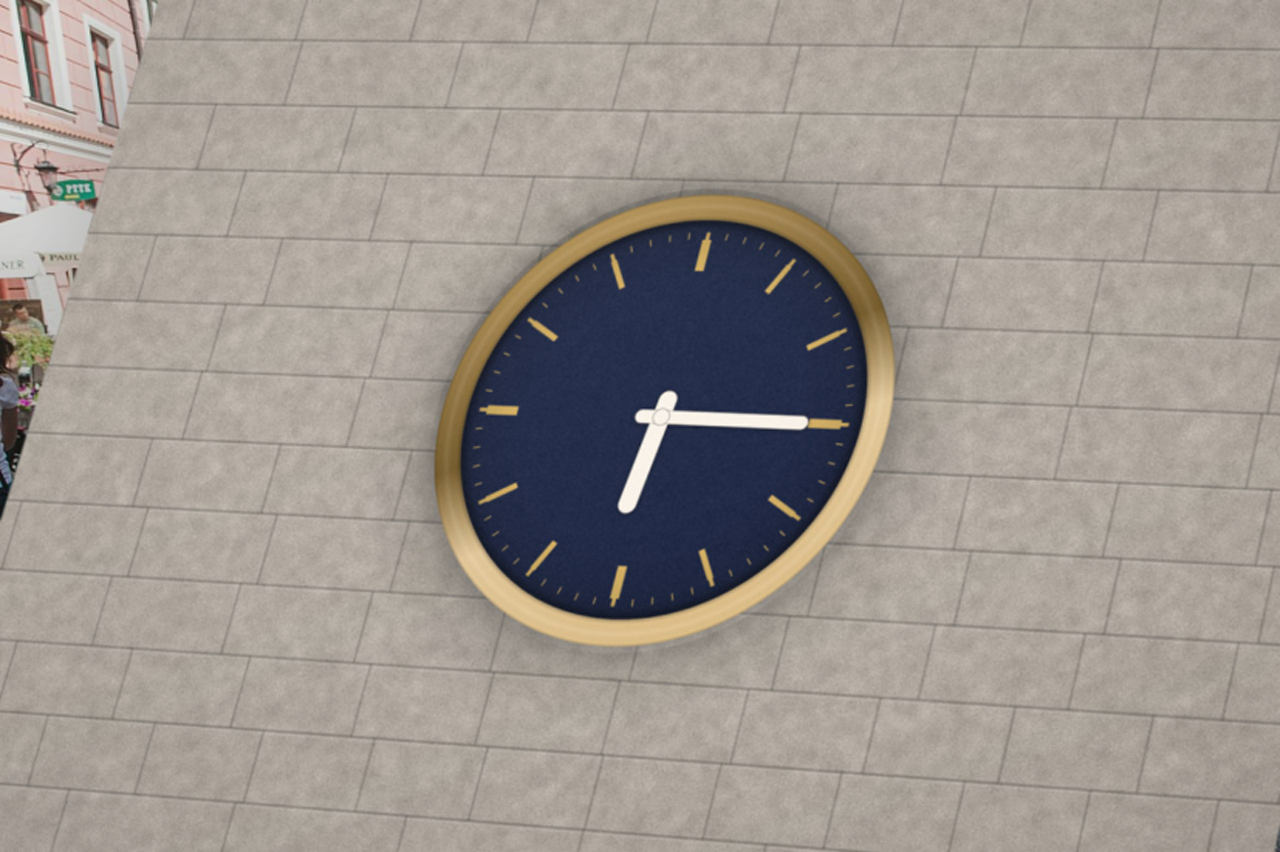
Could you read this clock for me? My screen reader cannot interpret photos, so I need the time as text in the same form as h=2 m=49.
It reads h=6 m=15
